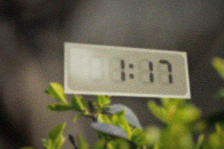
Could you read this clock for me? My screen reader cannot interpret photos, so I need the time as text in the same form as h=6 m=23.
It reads h=1 m=17
